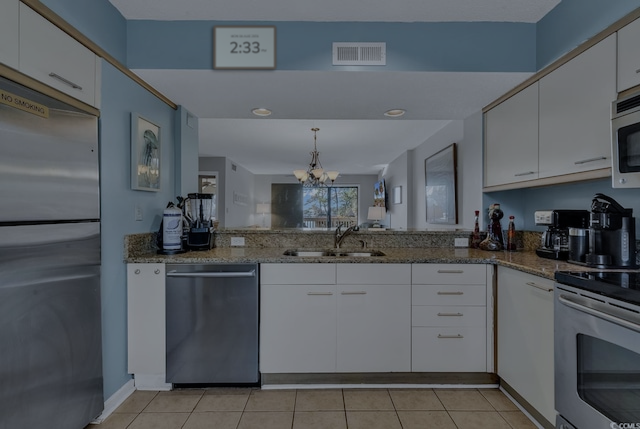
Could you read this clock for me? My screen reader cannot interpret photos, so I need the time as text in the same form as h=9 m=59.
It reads h=2 m=33
